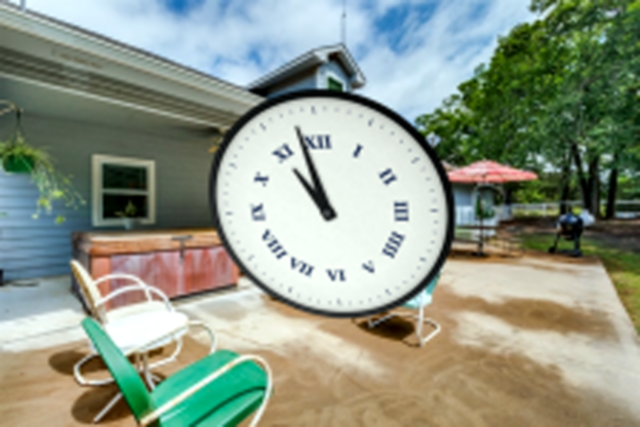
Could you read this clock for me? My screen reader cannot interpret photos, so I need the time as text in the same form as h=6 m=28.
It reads h=10 m=58
